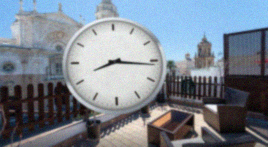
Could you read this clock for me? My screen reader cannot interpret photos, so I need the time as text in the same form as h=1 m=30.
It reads h=8 m=16
